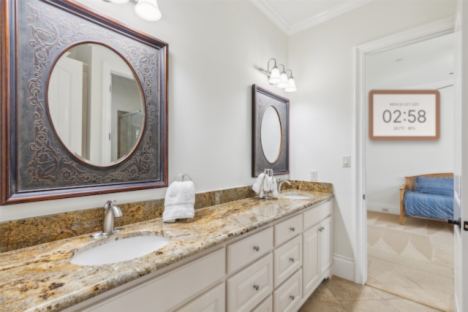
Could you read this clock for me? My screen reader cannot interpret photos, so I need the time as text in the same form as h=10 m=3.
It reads h=2 m=58
